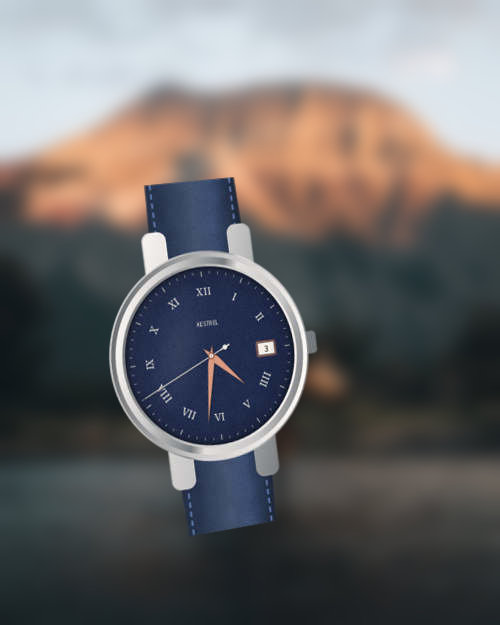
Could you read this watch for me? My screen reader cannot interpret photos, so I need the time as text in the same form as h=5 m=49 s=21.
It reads h=4 m=31 s=41
